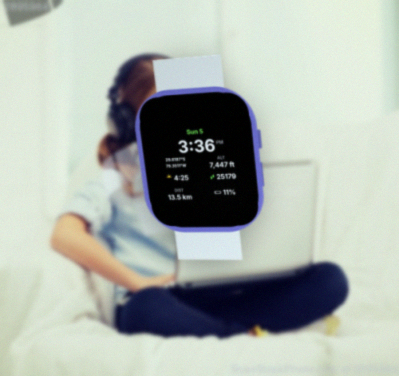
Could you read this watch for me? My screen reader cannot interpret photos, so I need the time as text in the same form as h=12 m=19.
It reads h=3 m=36
